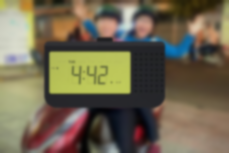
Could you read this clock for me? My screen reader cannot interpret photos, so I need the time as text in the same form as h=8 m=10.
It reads h=4 m=42
